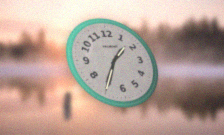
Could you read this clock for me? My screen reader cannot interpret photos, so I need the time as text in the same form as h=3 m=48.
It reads h=1 m=35
